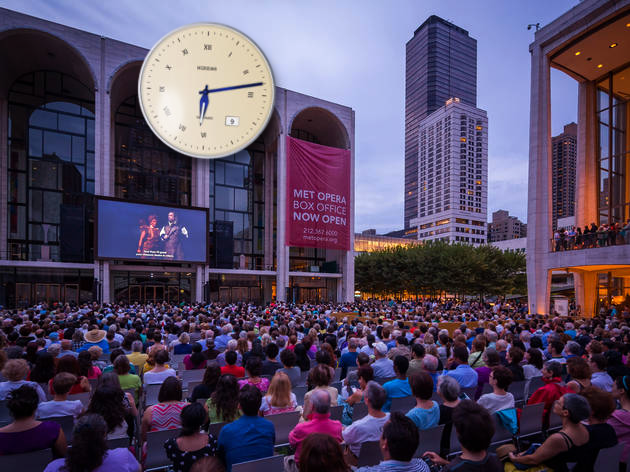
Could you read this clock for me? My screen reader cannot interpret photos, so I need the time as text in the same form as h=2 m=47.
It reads h=6 m=13
